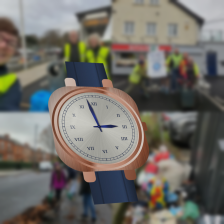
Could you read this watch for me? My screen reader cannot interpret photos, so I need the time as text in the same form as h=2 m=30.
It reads h=2 m=58
